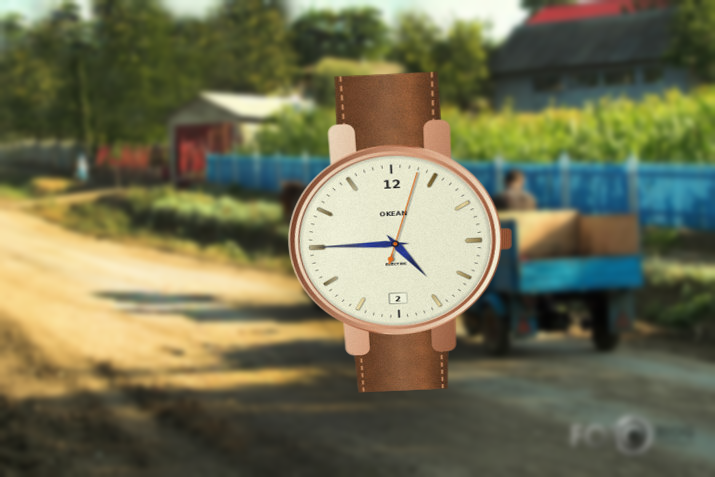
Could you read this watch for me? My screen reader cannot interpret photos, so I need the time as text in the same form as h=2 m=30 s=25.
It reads h=4 m=45 s=3
